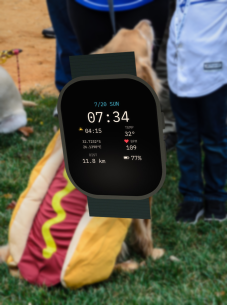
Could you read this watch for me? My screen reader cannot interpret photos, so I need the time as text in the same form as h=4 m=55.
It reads h=7 m=34
